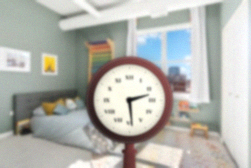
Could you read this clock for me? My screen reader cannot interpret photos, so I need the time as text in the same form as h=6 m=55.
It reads h=2 m=29
